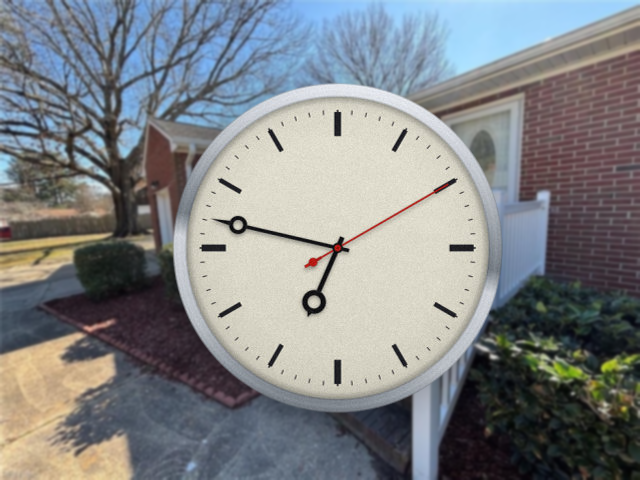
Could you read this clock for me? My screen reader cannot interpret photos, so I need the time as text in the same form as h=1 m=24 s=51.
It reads h=6 m=47 s=10
